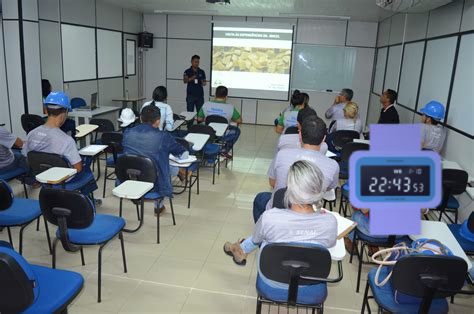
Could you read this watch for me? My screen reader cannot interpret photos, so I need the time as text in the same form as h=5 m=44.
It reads h=22 m=43
